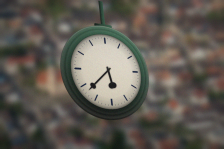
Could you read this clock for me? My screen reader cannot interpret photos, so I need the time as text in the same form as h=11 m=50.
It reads h=5 m=38
